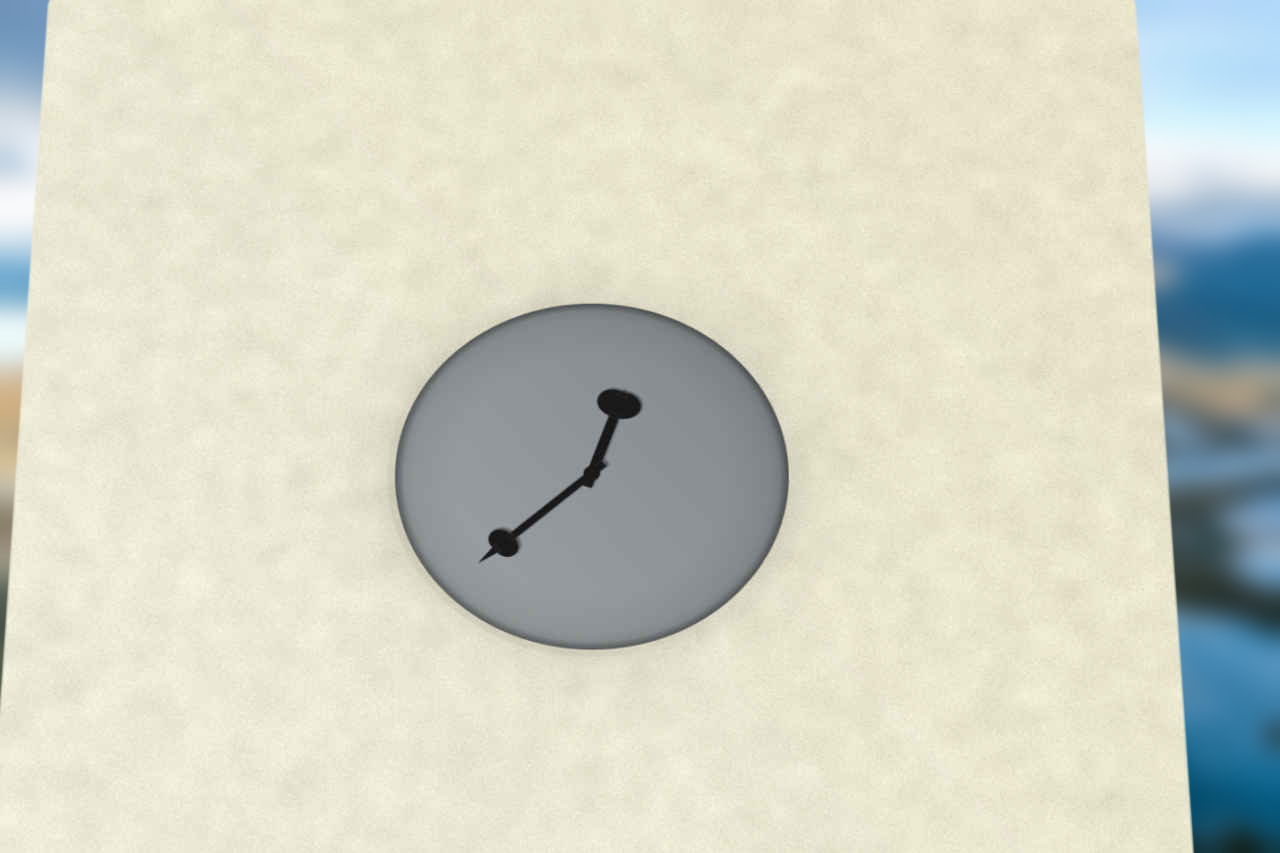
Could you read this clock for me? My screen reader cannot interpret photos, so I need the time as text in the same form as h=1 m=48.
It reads h=12 m=38
